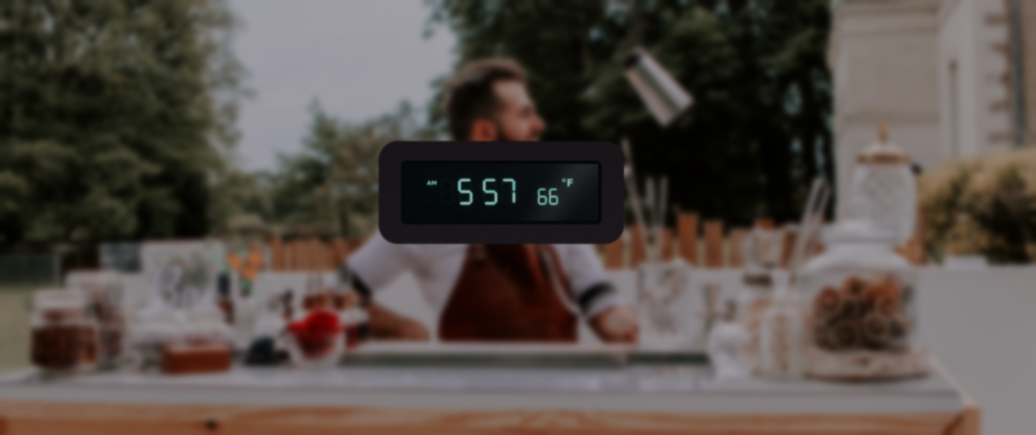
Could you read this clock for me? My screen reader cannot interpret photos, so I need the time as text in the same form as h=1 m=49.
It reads h=5 m=57
